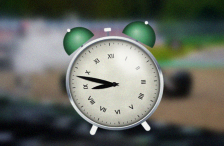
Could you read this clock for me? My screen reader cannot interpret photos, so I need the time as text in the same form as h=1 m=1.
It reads h=8 m=48
